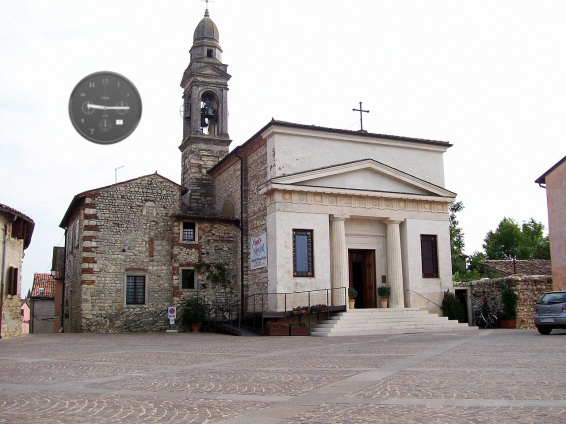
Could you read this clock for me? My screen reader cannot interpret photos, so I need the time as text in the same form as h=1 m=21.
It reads h=9 m=15
